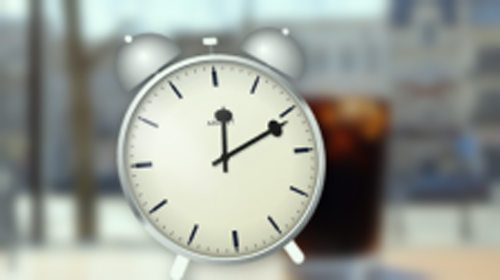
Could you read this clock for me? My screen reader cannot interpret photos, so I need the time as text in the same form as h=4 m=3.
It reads h=12 m=11
